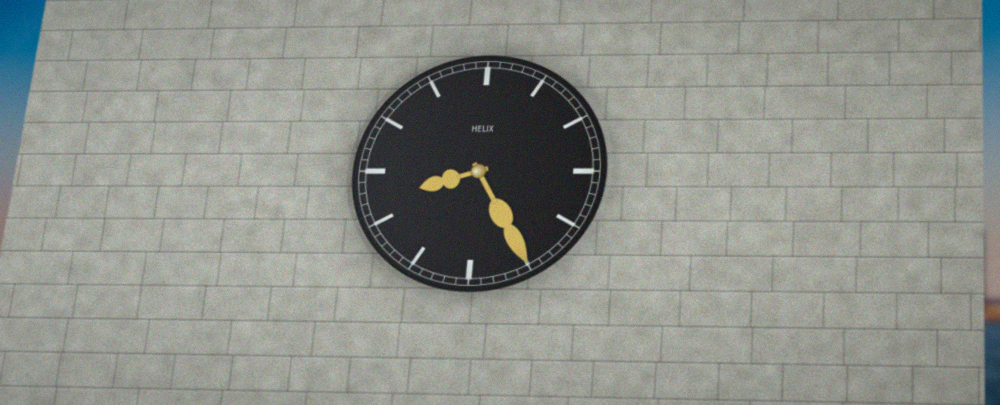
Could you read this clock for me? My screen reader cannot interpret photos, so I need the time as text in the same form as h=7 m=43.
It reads h=8 m=25
